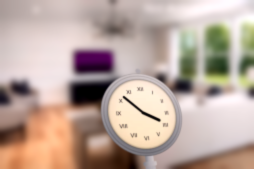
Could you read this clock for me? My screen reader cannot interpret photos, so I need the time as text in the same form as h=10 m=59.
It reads h=3 m=52
